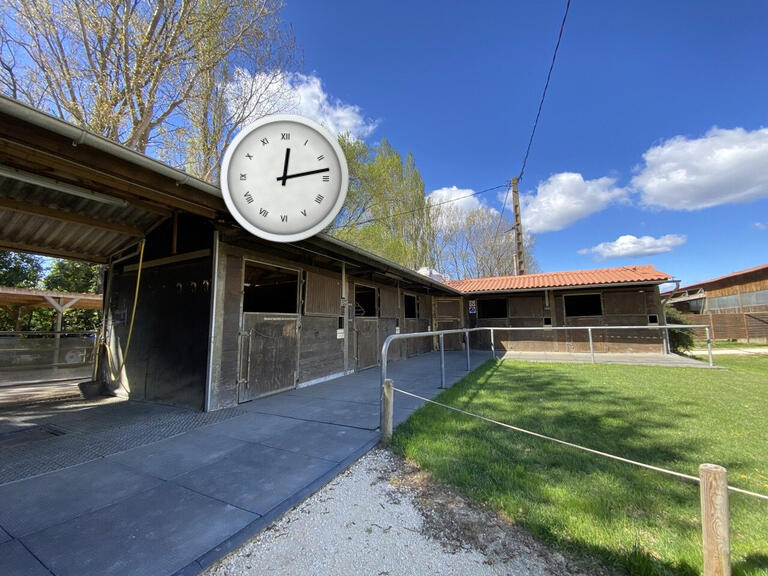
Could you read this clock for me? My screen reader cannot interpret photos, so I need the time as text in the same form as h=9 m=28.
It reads h=12 m=13
